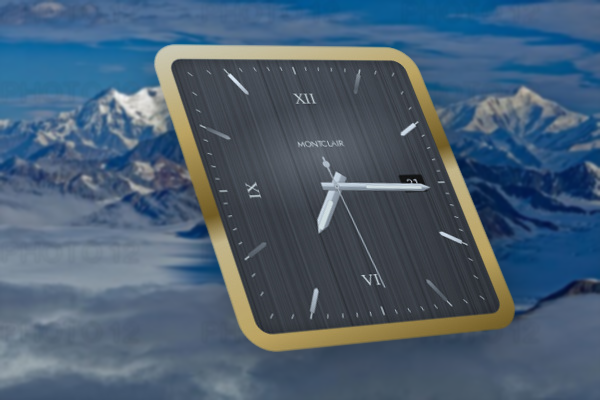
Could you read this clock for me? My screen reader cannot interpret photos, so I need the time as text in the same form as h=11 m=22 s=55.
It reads h=7 m=15 s=29
